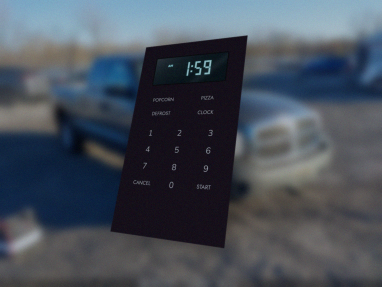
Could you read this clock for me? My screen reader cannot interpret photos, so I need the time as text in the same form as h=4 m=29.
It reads h=1 m=59
